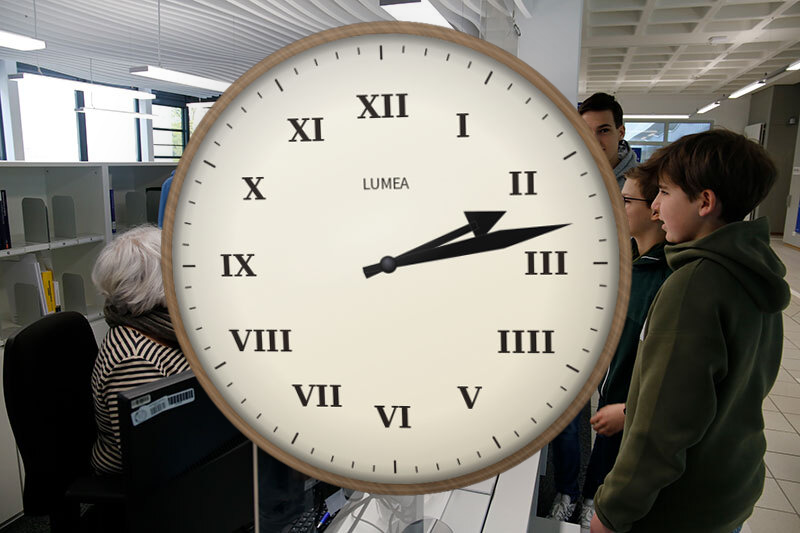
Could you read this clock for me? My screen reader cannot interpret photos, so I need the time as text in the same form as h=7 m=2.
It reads h=2 m=13
